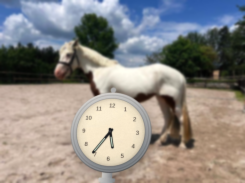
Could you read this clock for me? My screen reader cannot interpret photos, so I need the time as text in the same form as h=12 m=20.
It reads h=5 m=36
